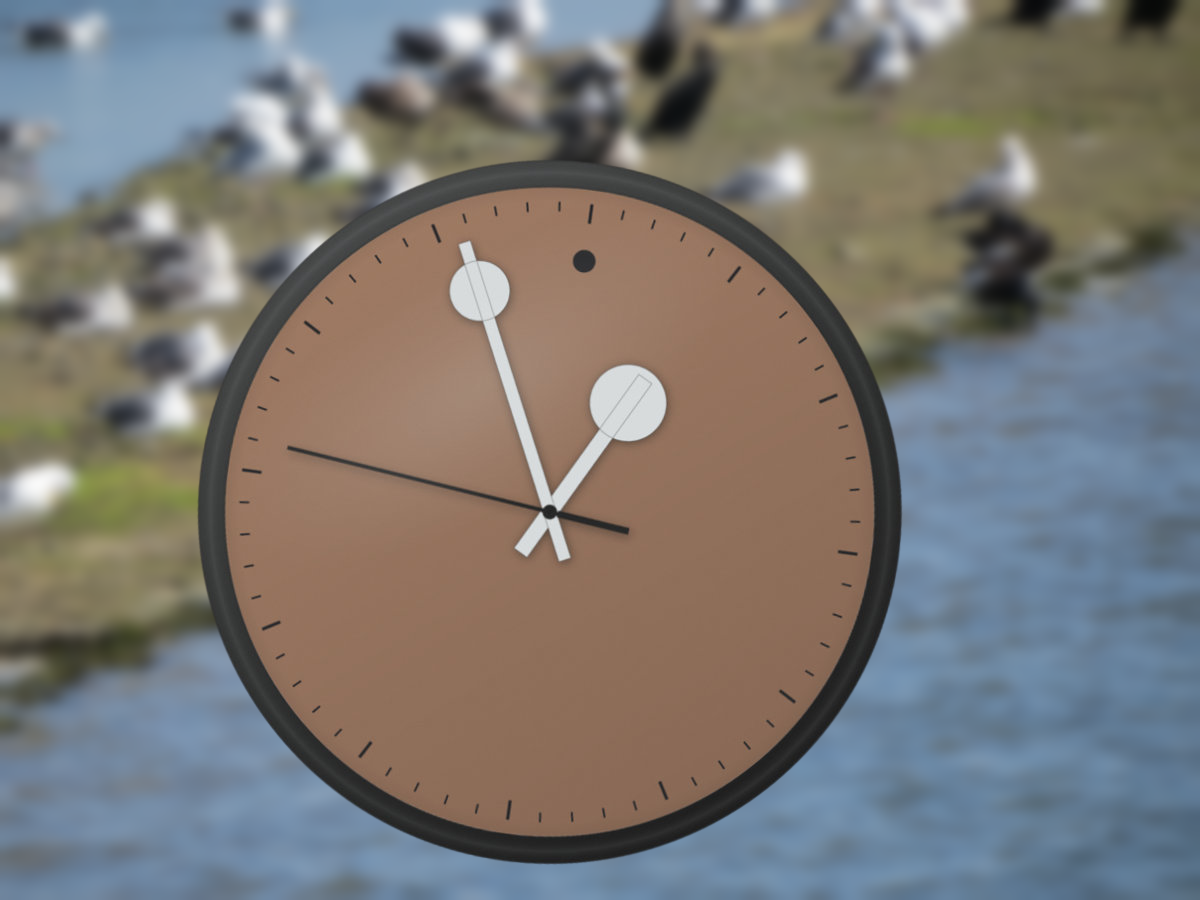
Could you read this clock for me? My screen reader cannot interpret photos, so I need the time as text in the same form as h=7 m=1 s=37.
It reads h=12 m=55 s=46
